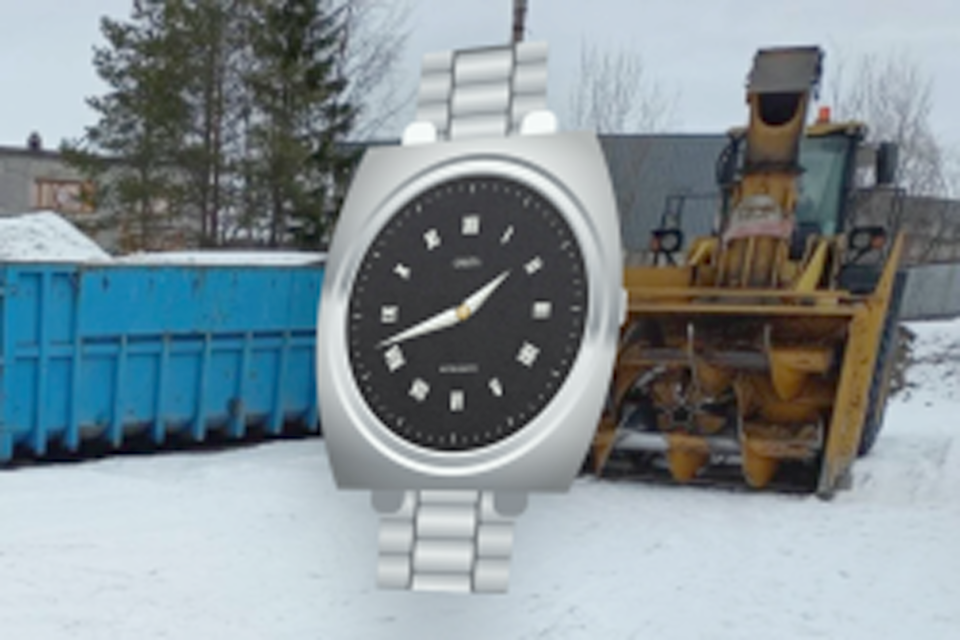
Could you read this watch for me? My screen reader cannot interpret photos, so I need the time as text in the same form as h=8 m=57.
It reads h=1 m=42
